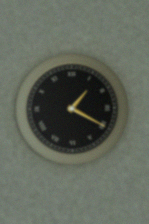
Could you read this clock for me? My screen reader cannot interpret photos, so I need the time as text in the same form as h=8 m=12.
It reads h=1 m=20
